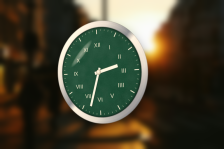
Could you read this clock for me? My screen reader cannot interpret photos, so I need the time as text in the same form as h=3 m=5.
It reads h=2 m=33
